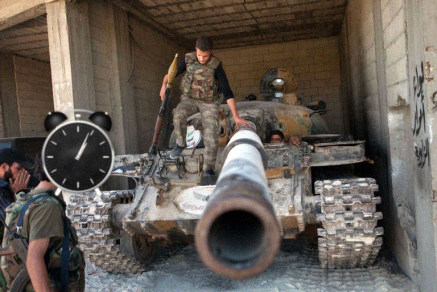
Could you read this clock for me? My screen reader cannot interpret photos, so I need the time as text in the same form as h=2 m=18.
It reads h=1 m=4
